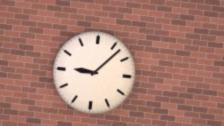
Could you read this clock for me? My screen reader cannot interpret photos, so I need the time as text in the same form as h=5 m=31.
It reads h=9 m=7
